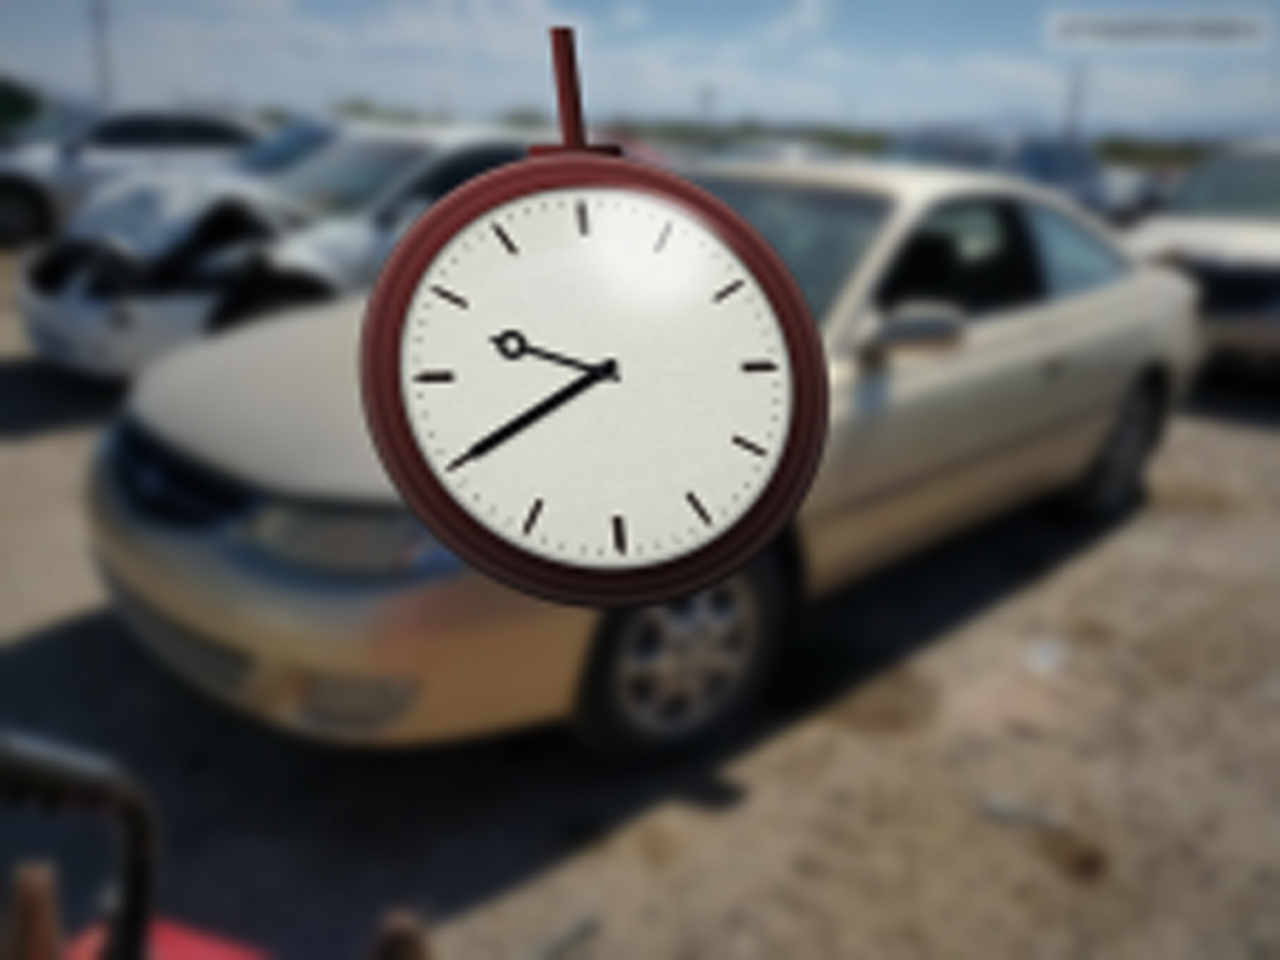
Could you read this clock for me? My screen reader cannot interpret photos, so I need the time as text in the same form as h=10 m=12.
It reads h=9 m=40
